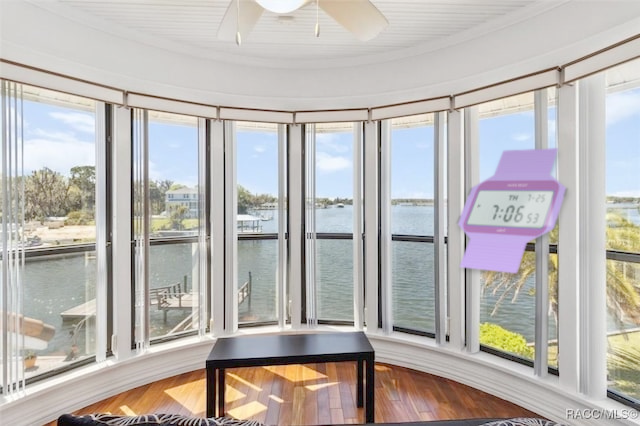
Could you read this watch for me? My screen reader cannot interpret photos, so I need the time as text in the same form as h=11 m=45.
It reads h=7 m=6
